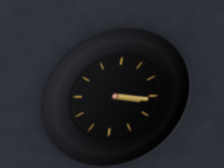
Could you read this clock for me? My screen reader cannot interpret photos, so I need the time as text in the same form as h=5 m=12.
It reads h=3 m=16
